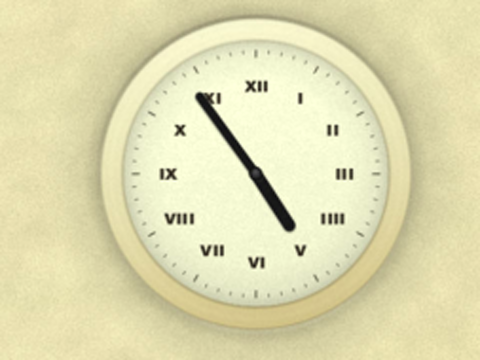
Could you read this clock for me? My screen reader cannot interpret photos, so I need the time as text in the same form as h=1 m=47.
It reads h=4 m=54
